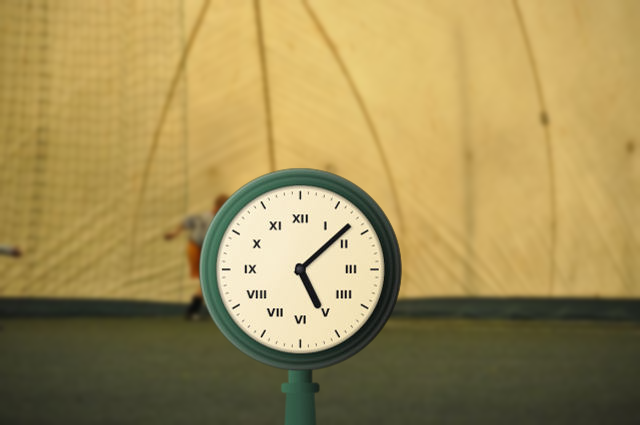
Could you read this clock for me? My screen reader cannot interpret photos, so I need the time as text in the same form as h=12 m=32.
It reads h=5 m=8
